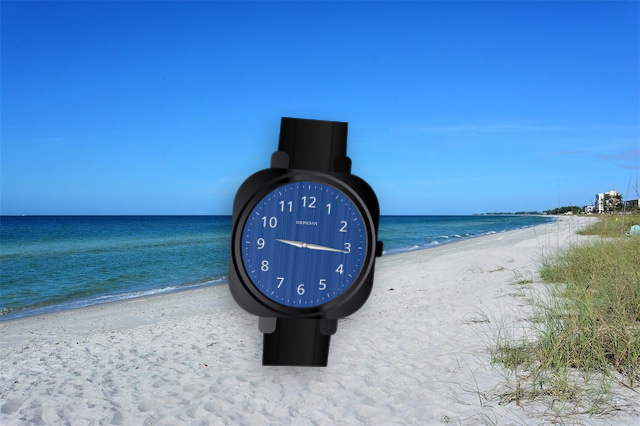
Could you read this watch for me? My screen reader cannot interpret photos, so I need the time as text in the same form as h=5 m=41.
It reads h=9 m=16
